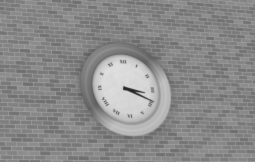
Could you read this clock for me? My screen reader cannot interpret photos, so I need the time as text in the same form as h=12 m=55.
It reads h=3 m=19
